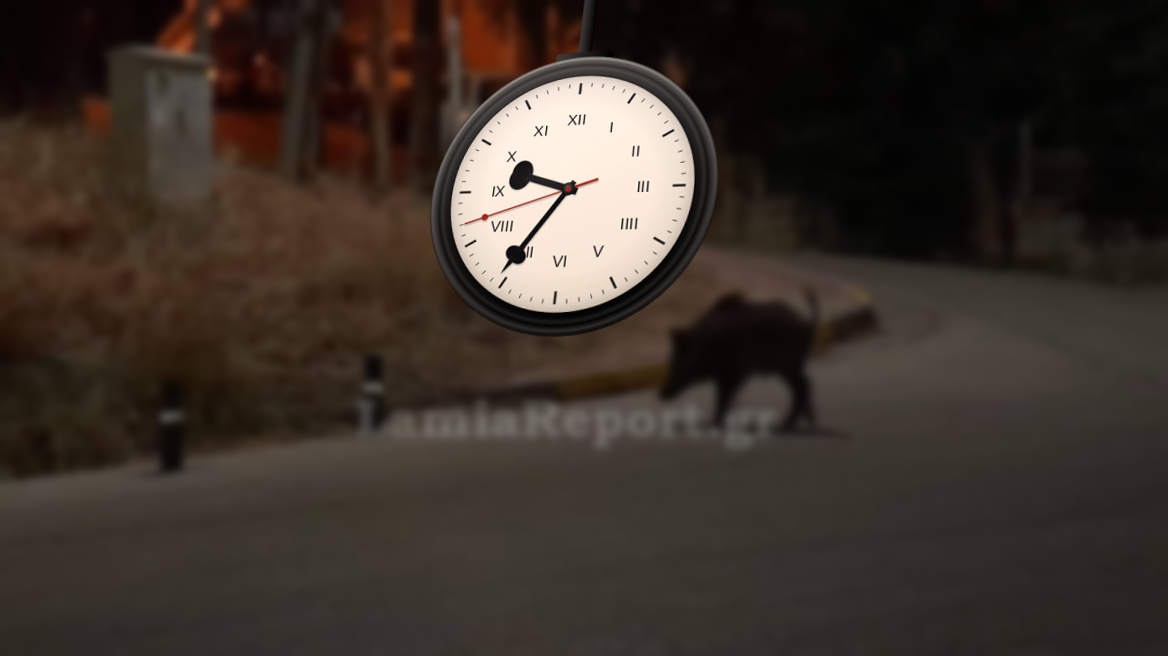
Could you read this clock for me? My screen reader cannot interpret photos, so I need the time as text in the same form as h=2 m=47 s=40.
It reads h=9 m=35 s=42
